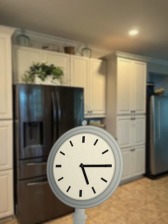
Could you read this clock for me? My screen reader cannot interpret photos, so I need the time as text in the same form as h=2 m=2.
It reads h=5 m=15
